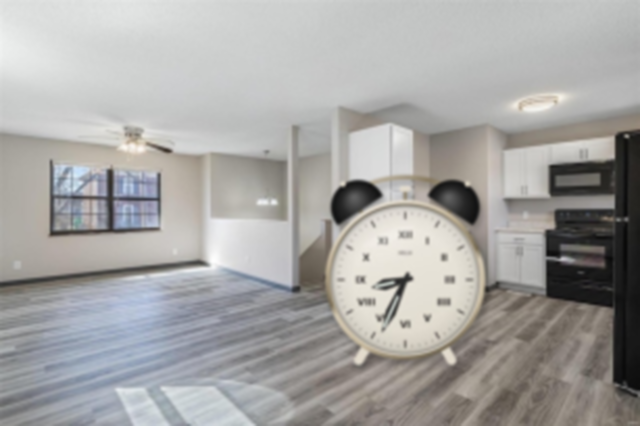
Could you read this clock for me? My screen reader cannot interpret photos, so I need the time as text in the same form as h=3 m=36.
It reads h=8 m=34
